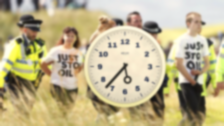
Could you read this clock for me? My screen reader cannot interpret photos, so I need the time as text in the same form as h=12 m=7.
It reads h=5 m=37
